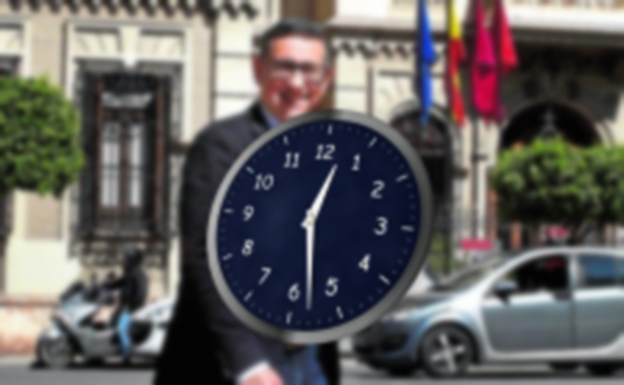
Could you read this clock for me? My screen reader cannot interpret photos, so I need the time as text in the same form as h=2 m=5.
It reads h=12 m=28
